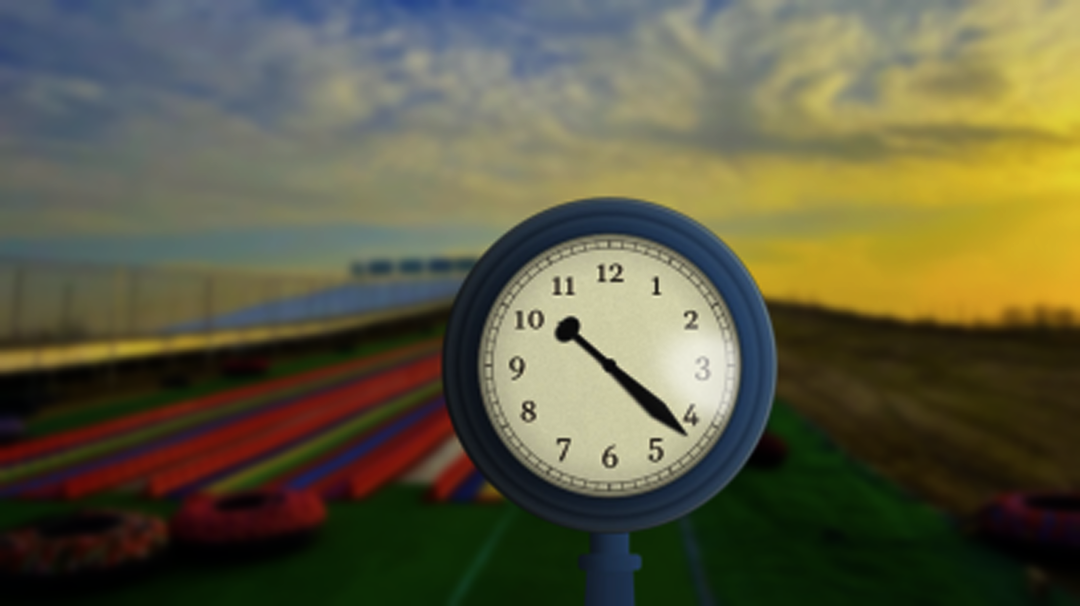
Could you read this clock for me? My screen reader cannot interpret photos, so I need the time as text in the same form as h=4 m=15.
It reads h=10 m=22
